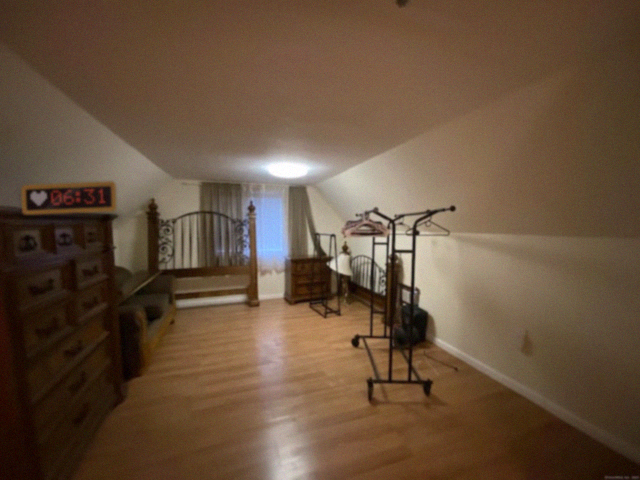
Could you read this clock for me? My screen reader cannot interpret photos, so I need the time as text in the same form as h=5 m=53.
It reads h=6 m=31
